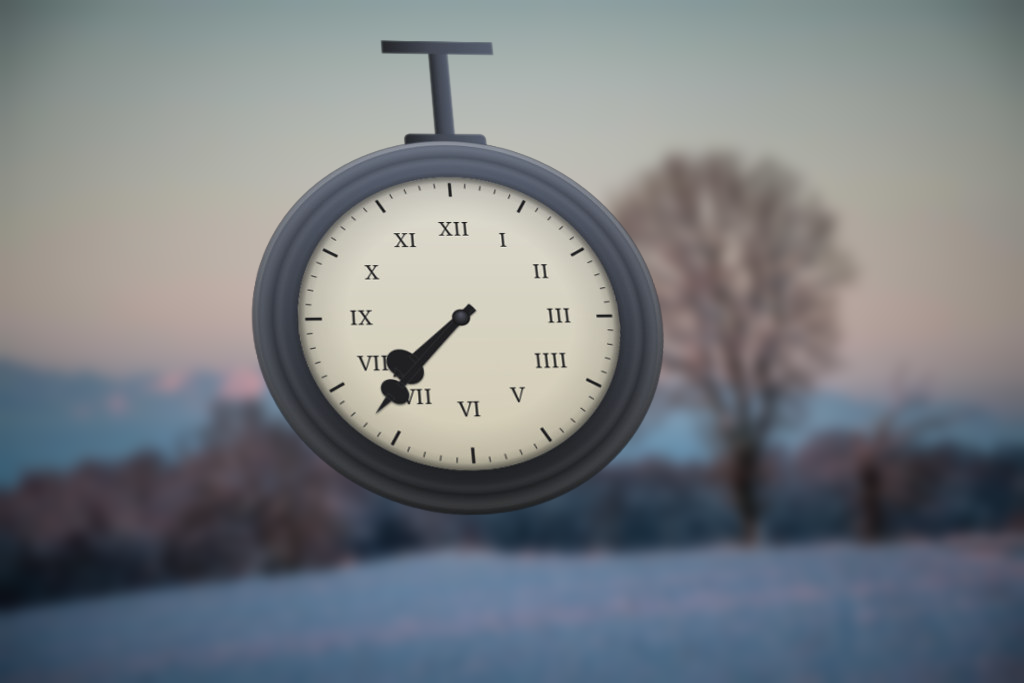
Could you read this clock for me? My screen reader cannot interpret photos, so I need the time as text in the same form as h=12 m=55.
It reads h=7 m=37
